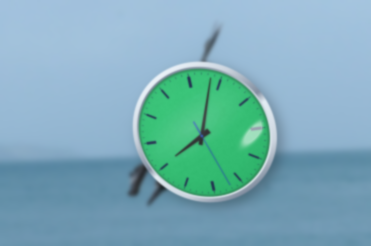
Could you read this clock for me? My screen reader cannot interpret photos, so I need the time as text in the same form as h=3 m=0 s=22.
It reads h=8 m=3 s=27
